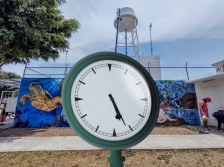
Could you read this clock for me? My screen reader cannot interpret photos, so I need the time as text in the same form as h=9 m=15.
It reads h=5 m=26
